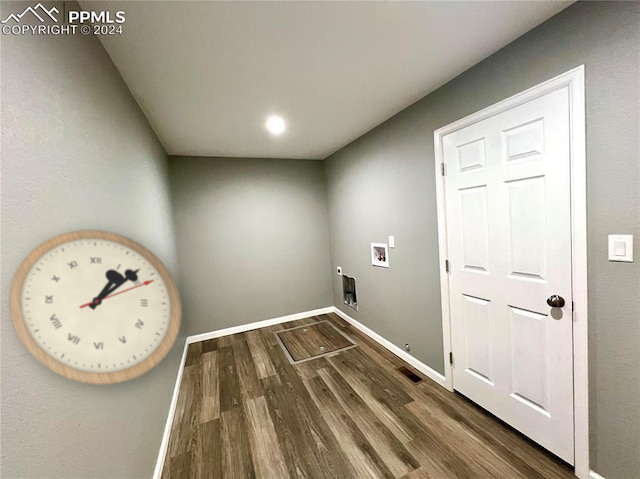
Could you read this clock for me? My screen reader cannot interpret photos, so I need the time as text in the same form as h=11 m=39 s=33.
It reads h=1 m=8 s=11
